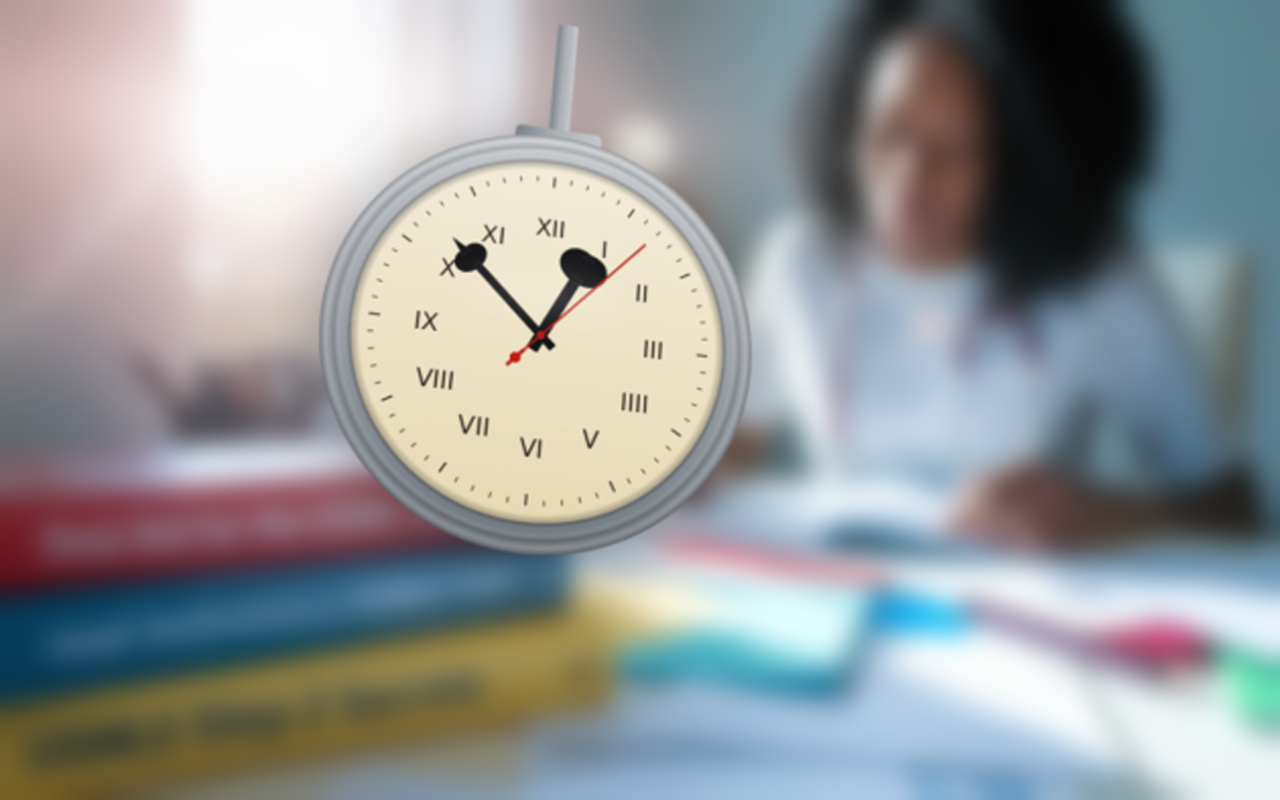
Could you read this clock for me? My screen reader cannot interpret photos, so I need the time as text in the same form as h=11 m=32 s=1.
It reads h=12 m=52 s=7
